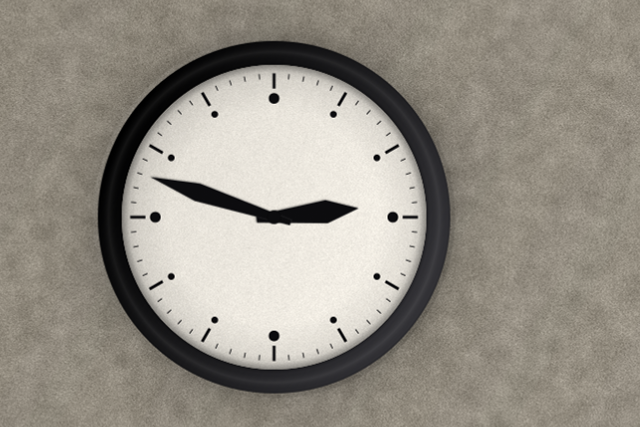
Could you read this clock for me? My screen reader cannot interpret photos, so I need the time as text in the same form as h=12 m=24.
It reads h=2 m=48
